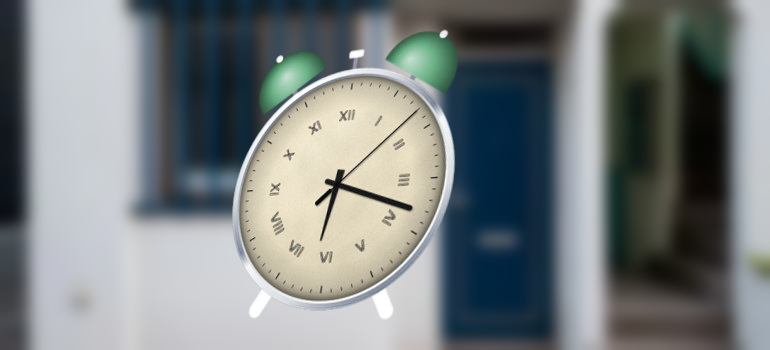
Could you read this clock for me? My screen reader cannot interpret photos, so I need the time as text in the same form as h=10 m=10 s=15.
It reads h=6 m=18 s=8
